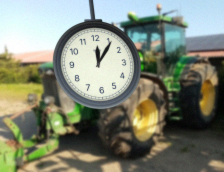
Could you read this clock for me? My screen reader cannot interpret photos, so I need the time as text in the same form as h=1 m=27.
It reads h=12 m=6
